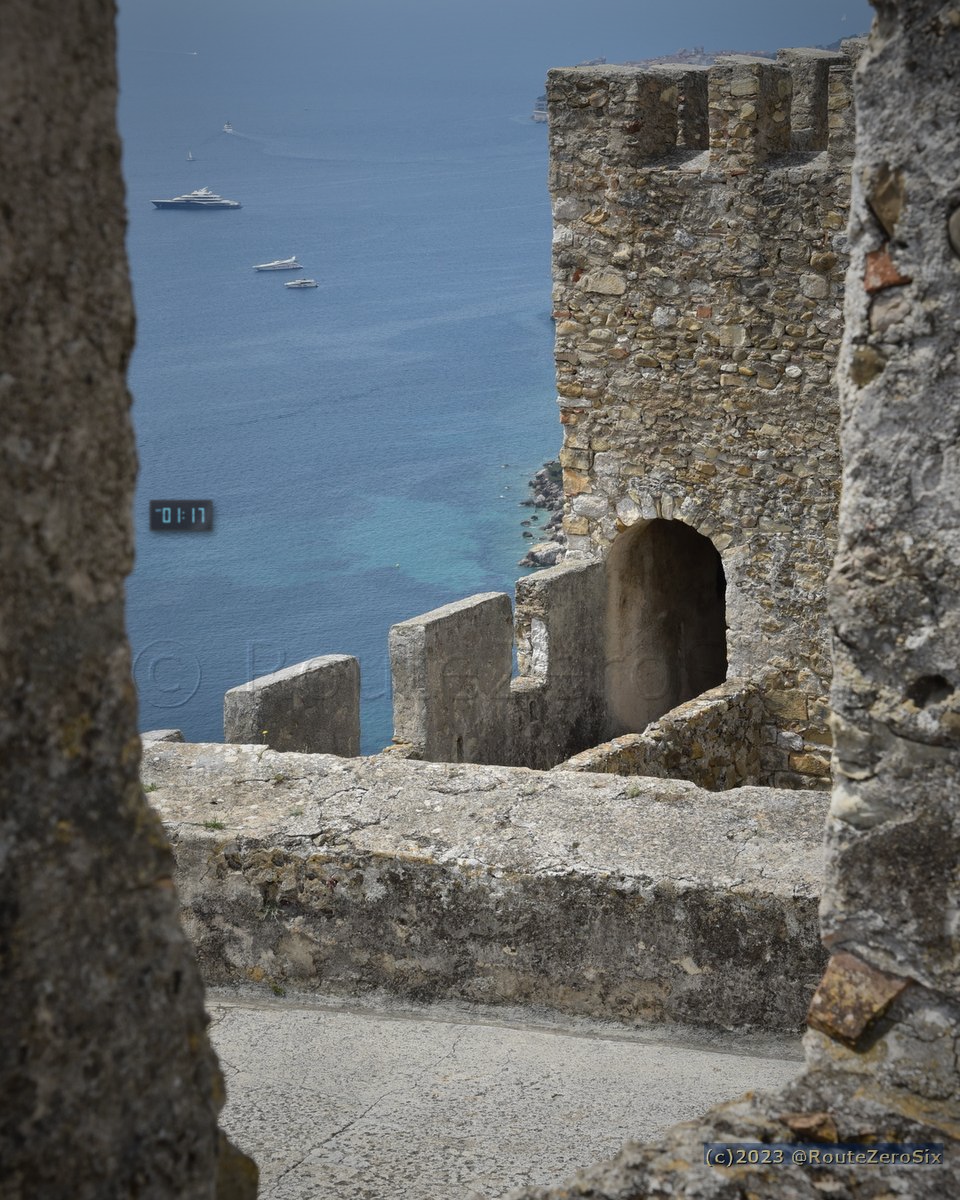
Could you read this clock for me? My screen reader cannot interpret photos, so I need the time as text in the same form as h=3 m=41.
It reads h=1 m=17
